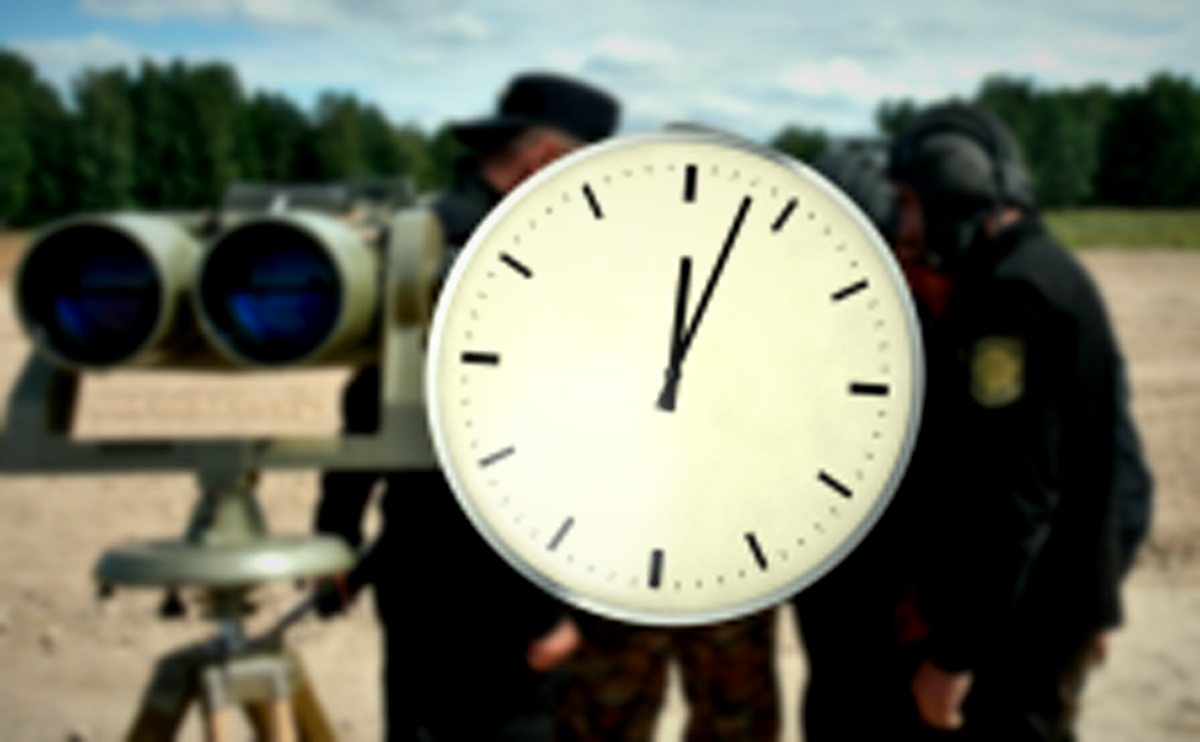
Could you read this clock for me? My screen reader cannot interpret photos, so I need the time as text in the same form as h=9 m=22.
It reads h=12 m=3
